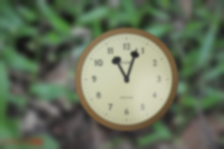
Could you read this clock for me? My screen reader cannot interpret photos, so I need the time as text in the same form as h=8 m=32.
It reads h=11 m=3
